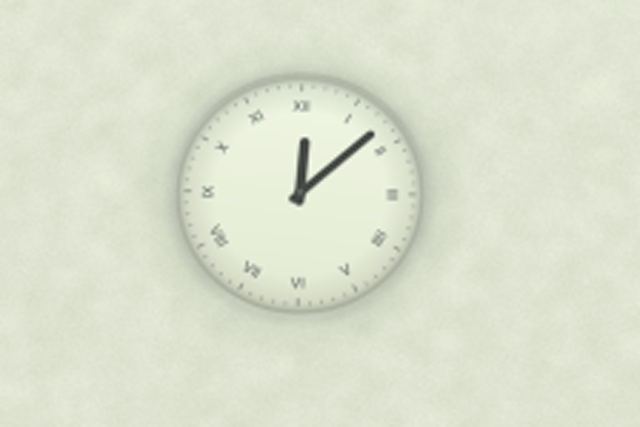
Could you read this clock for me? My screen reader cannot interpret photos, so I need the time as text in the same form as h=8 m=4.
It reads h=12 m=8
